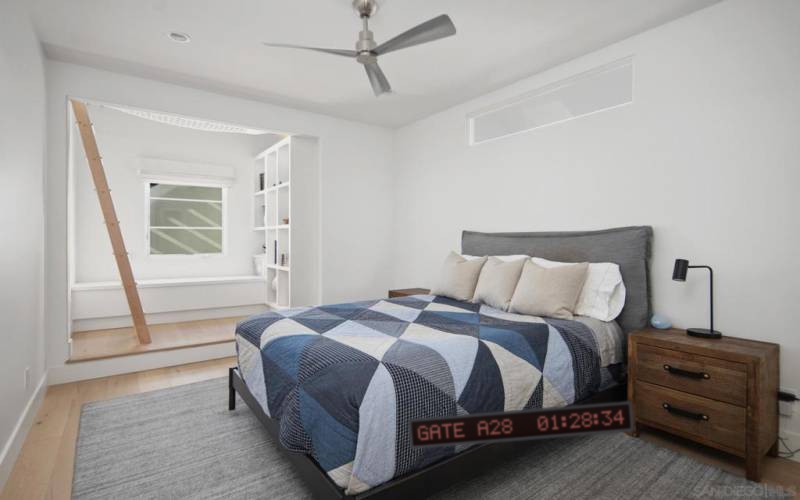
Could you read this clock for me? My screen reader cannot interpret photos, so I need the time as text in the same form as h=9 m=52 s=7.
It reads h=1 m=28 s=34
